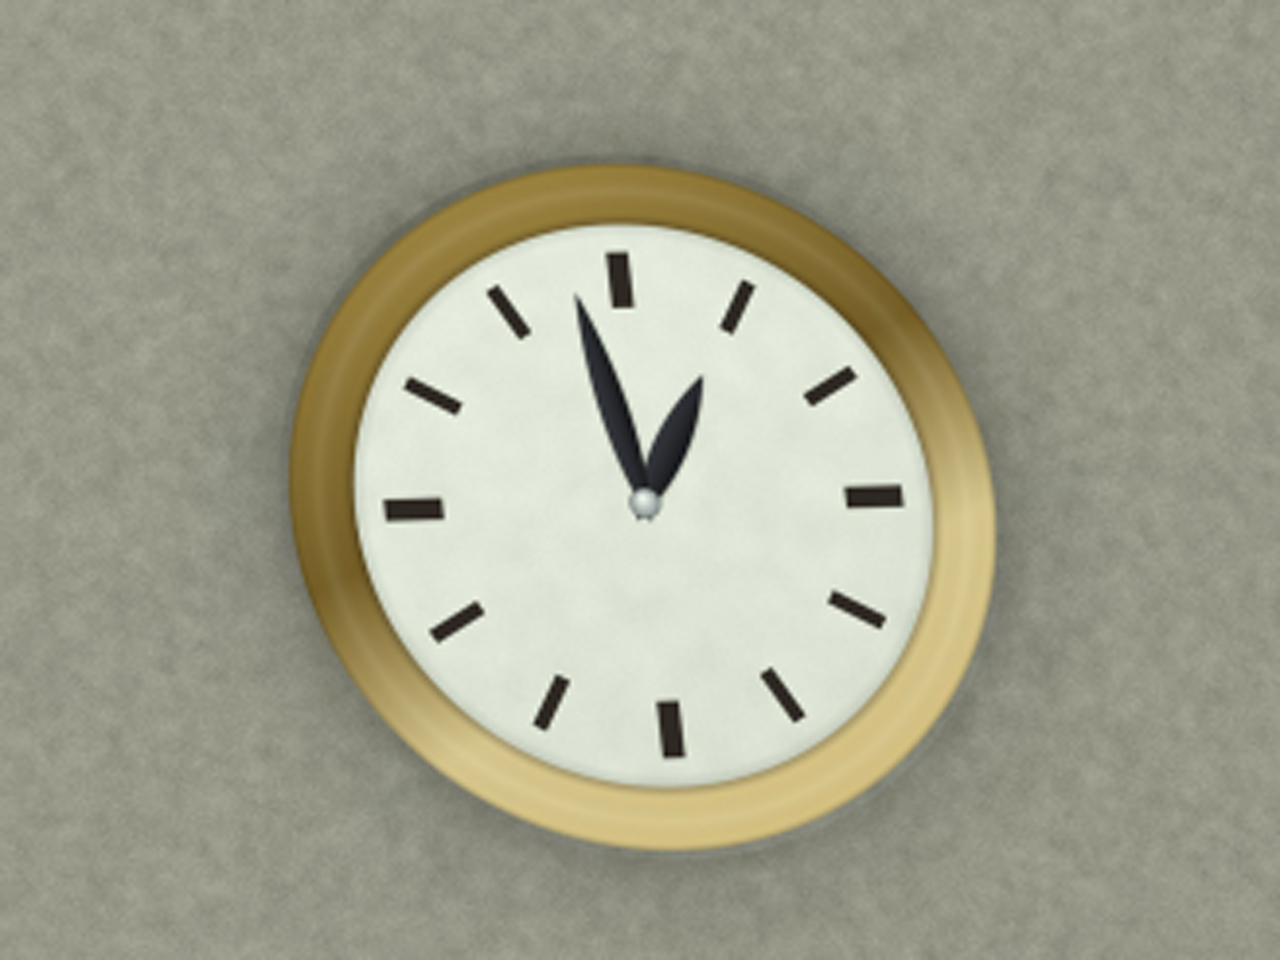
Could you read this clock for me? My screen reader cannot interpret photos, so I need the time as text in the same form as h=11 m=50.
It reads h=12 m=58
